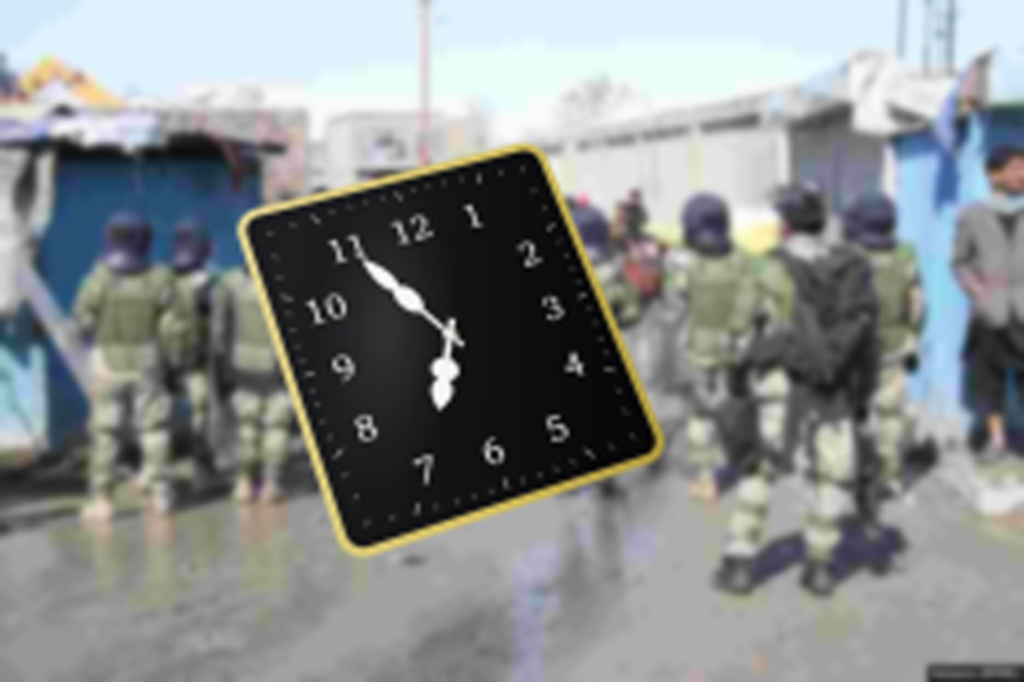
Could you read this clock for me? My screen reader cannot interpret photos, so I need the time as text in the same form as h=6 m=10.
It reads h=6 m=55
